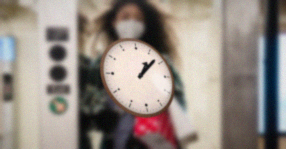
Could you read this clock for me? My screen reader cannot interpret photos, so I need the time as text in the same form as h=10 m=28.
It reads h=1 m=8
